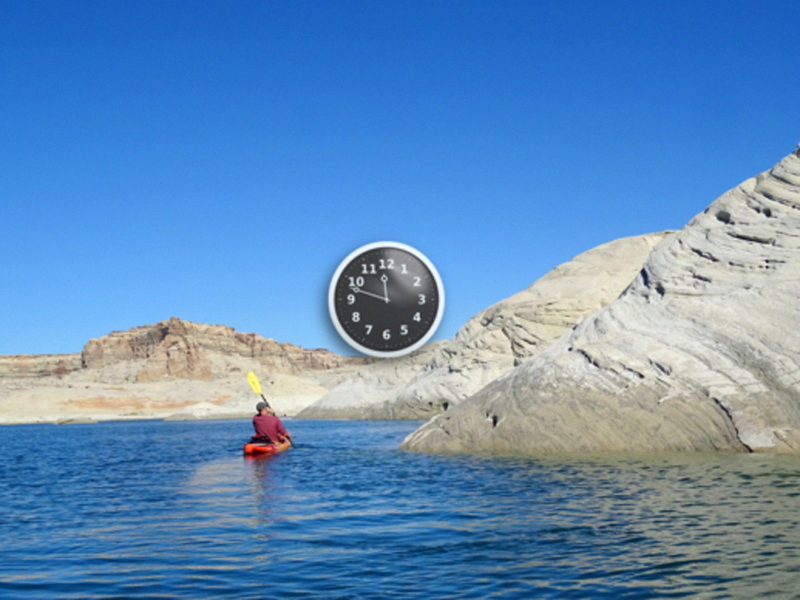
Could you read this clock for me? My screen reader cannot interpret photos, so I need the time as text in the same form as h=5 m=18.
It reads h=11 m=48
